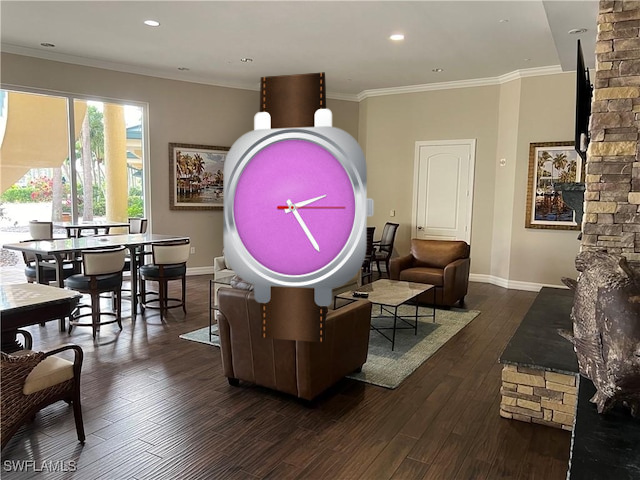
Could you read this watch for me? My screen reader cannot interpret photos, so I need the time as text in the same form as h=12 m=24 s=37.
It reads h=2 m=24 s=15
